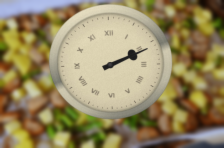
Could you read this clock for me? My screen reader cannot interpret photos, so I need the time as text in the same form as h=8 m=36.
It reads h=2 m=11
